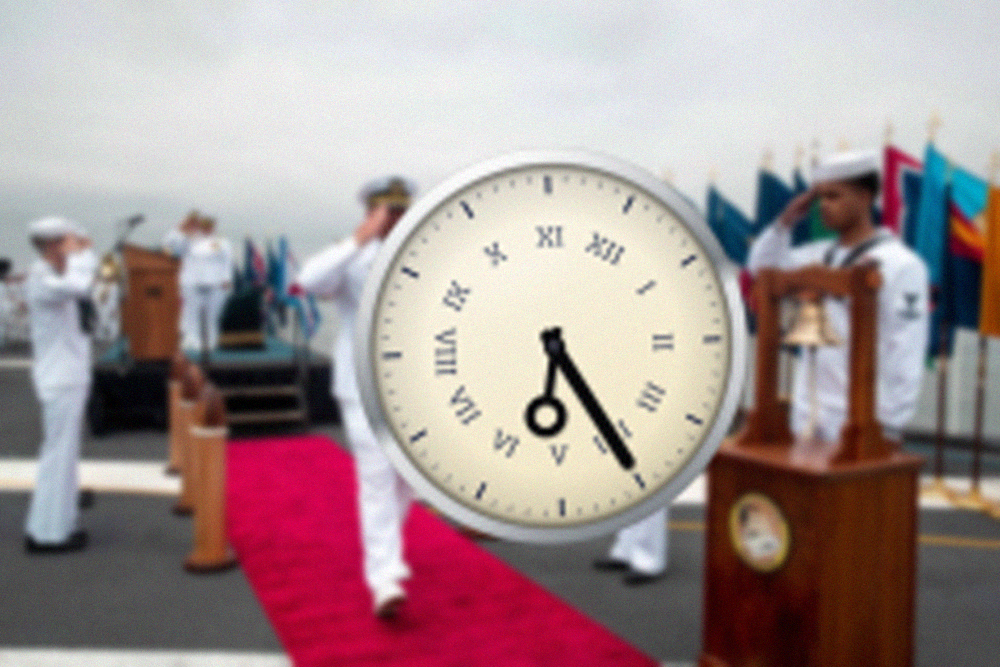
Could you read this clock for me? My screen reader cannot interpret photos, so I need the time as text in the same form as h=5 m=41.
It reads h=5 m=20
